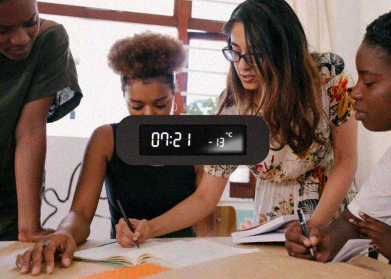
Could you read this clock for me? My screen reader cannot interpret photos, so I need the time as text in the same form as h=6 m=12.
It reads h=7 m=21
